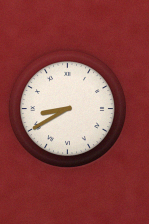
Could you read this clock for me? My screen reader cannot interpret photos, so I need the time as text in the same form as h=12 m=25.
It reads h=8 m=40
